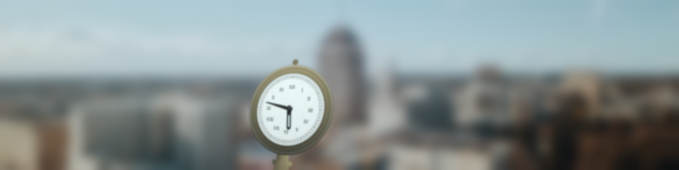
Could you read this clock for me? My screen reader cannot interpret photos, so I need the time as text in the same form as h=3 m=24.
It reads h=5 m=47
